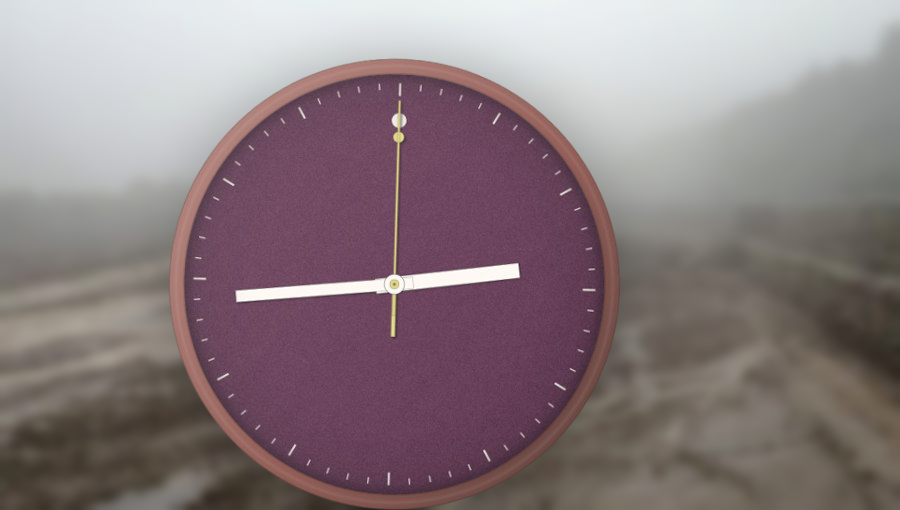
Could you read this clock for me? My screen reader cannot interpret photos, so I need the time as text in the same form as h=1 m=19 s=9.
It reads h=2 m=44 s=0
